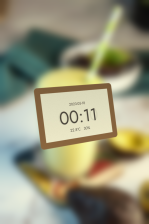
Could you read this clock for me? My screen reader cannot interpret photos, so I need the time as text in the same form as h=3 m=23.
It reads h=0 m=11
